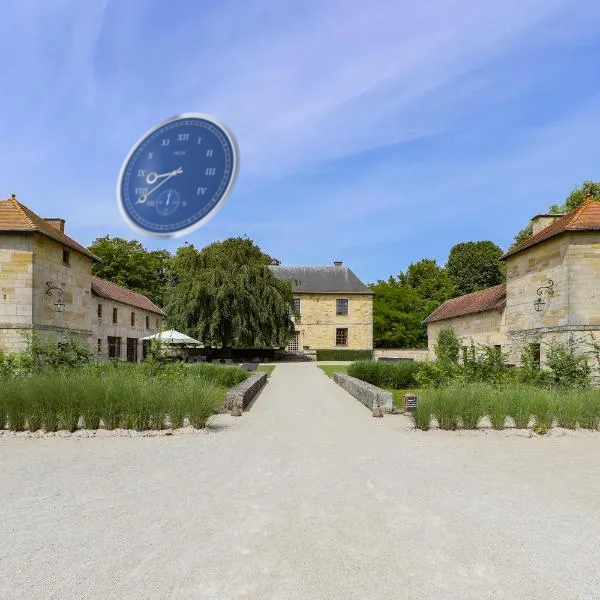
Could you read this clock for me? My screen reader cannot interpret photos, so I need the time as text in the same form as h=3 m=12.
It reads h=8 m=38
